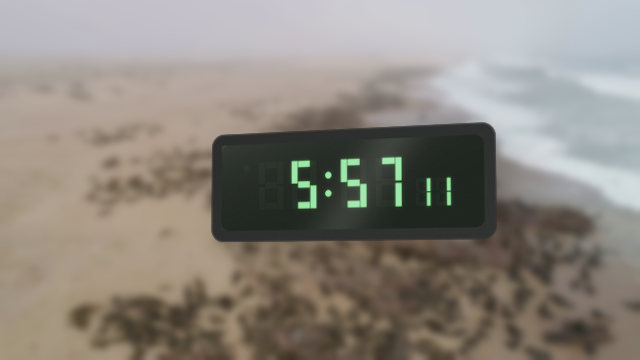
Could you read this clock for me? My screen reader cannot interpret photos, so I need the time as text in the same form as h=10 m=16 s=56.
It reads h=5 m=57 s=11
